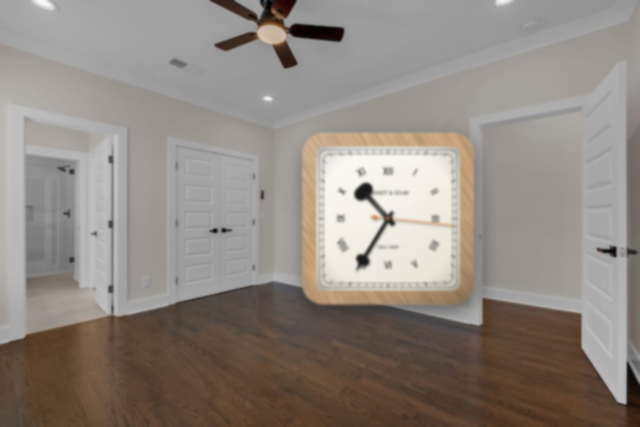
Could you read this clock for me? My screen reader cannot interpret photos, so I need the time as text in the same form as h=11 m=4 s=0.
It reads h=10 m=35 s=16
